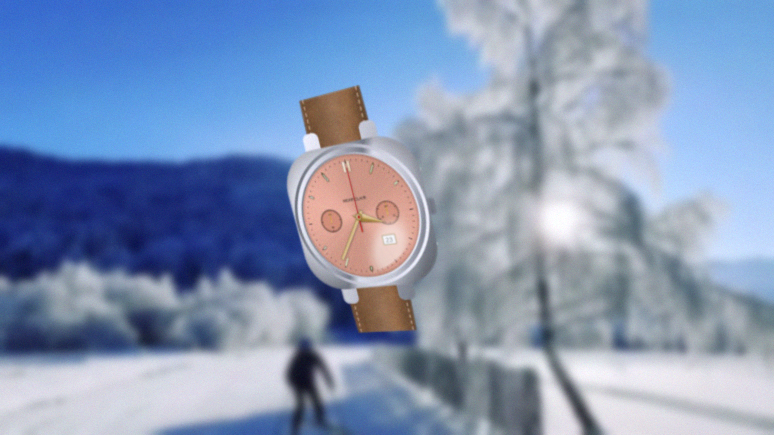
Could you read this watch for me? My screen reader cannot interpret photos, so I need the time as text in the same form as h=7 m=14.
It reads h=3 m=36
